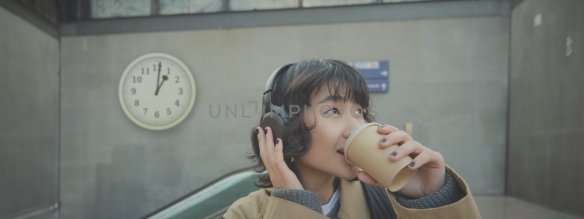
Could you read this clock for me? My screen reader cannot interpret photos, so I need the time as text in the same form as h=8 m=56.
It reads h=1 m=1
